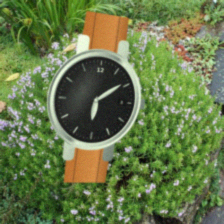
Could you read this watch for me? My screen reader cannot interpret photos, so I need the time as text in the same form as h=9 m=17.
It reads h=6 m=9
